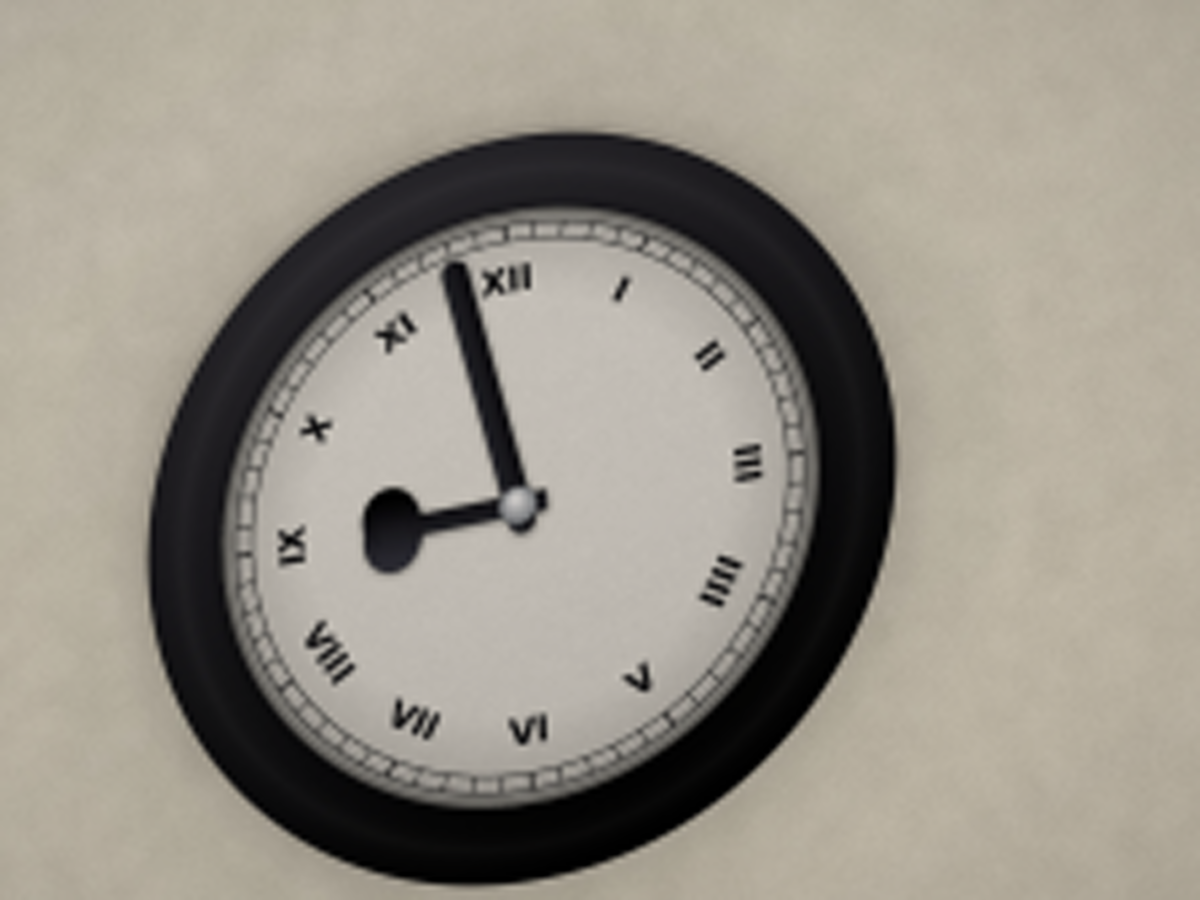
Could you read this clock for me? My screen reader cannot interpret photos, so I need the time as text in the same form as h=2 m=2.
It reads h=8 m=58
